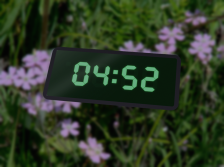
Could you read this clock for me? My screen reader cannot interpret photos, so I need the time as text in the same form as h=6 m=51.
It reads h=4 m=52
